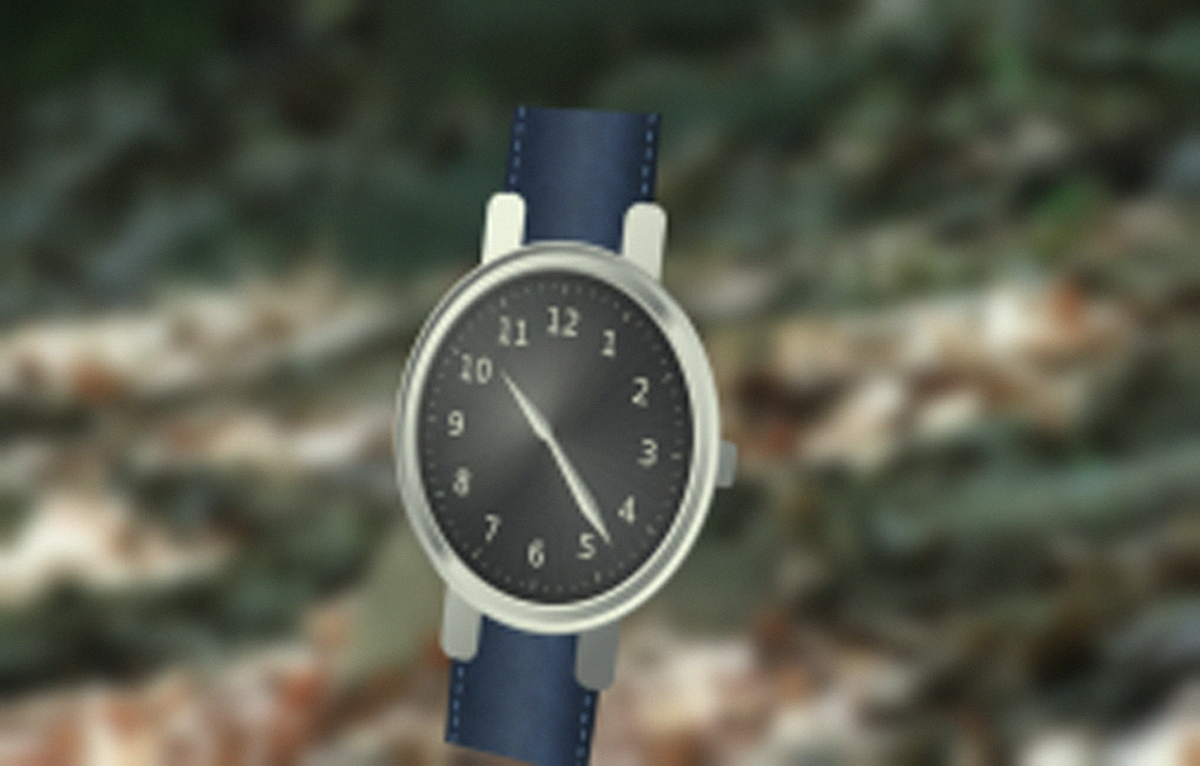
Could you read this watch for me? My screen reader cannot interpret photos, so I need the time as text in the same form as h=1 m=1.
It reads h=10 m=23
